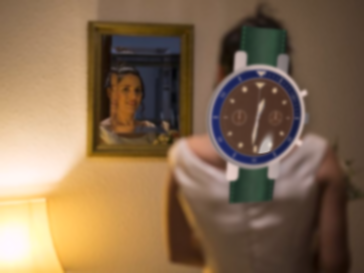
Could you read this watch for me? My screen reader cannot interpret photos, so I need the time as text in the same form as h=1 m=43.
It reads h=12 m=31
